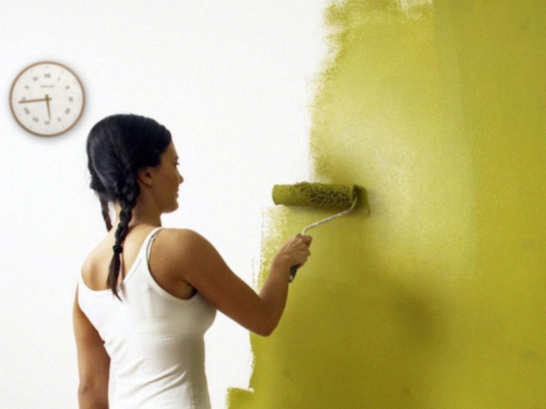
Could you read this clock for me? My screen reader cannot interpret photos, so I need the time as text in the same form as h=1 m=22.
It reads h=5 m=44
